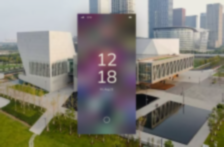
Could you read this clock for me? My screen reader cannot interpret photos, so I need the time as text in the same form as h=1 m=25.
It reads h=12 m=18
